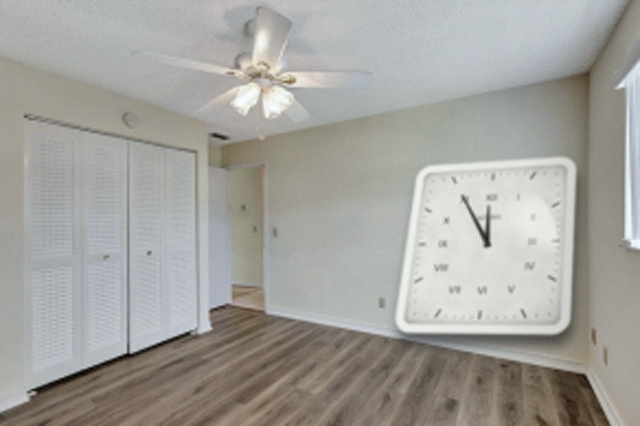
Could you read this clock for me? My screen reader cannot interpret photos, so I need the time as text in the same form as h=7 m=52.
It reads h=11 m=55
